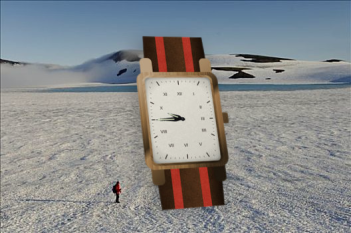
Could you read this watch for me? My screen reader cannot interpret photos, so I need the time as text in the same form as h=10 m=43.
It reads h=9 m=45
